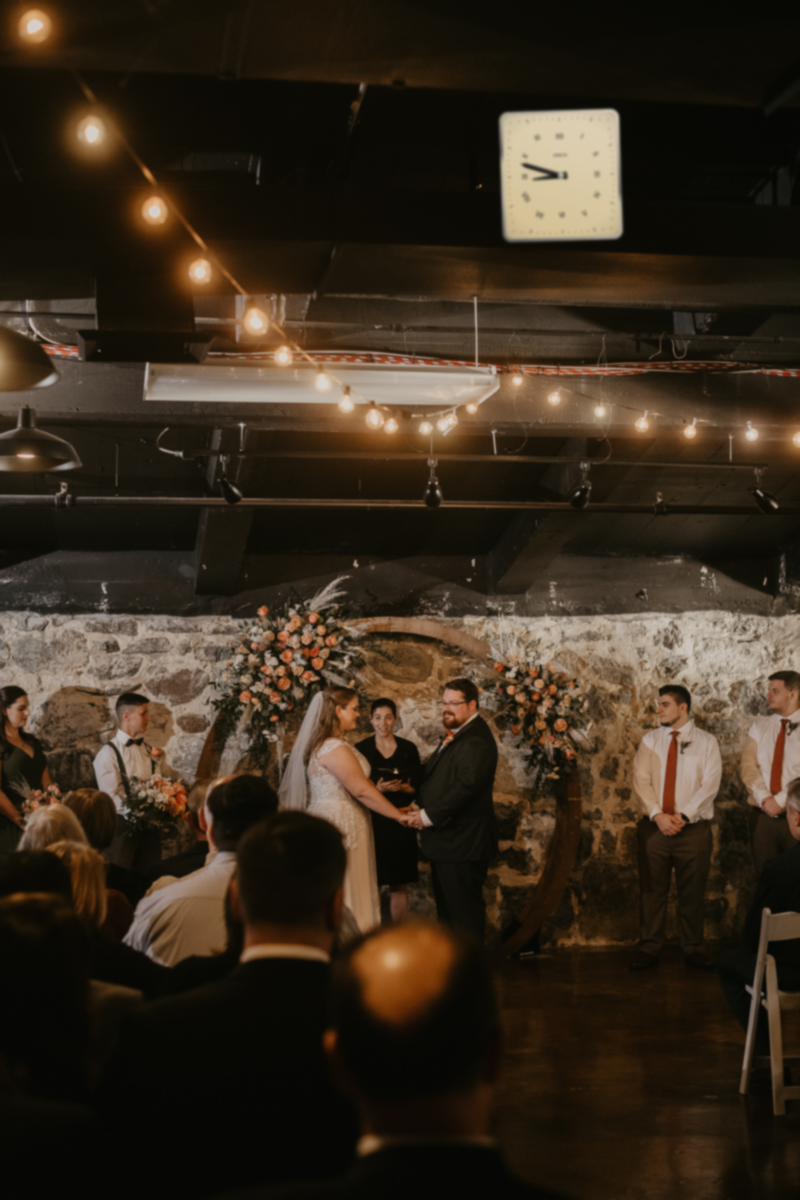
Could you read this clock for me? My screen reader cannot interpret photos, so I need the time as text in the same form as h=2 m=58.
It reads h=8 m=48
